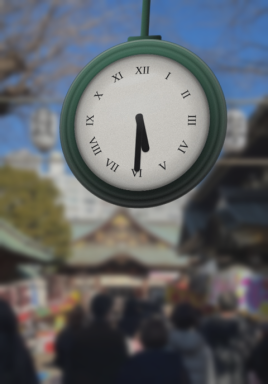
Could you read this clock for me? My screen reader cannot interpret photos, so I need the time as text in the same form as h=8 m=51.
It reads h=5 m=30
